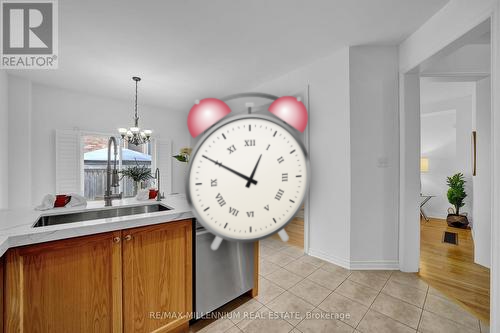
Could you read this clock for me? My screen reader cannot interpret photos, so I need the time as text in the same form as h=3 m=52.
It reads h=12 m=50
